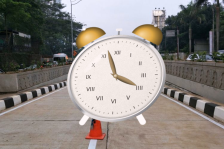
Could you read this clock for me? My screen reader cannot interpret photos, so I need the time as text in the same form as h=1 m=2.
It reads h=3 m=57
